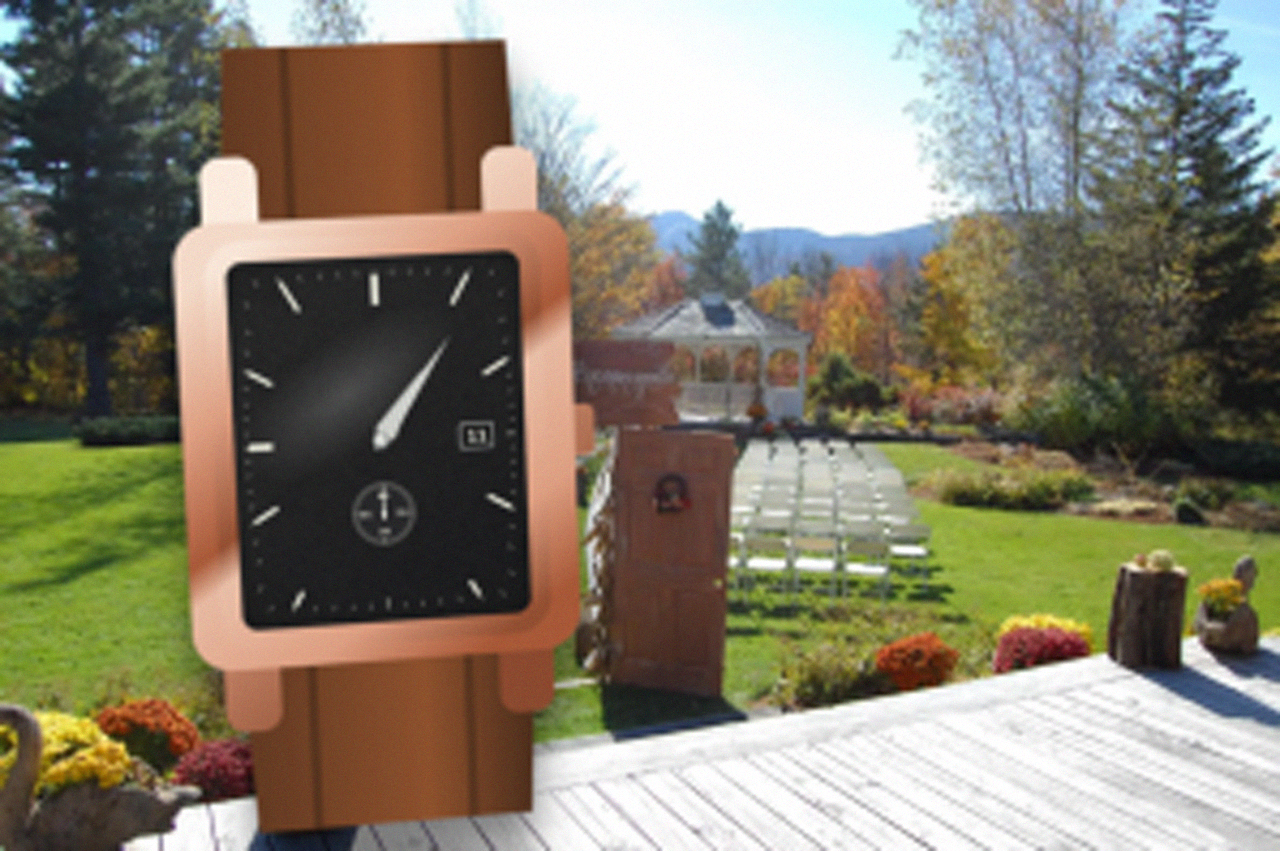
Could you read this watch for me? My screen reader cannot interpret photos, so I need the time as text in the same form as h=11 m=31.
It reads h=1 m=6
